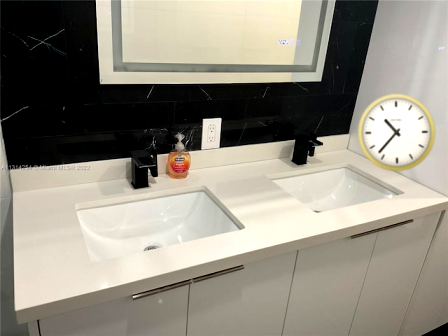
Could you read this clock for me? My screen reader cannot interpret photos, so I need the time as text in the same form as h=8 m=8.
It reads h=10 m=37
